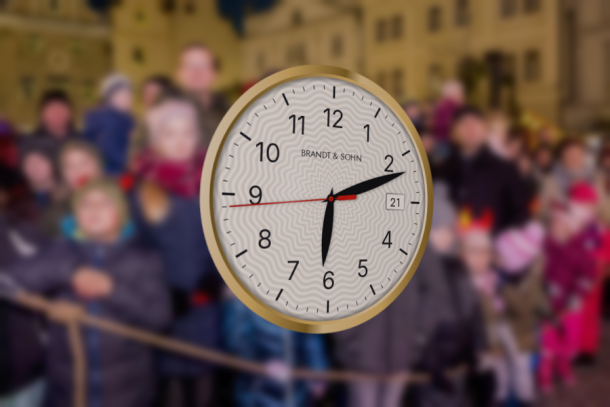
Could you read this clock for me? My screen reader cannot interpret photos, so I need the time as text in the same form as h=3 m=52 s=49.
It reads h=6 m=11 s=44
